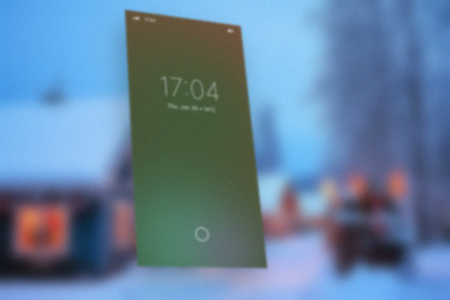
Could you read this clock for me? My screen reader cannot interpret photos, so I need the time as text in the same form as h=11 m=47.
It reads h=17 m=4
